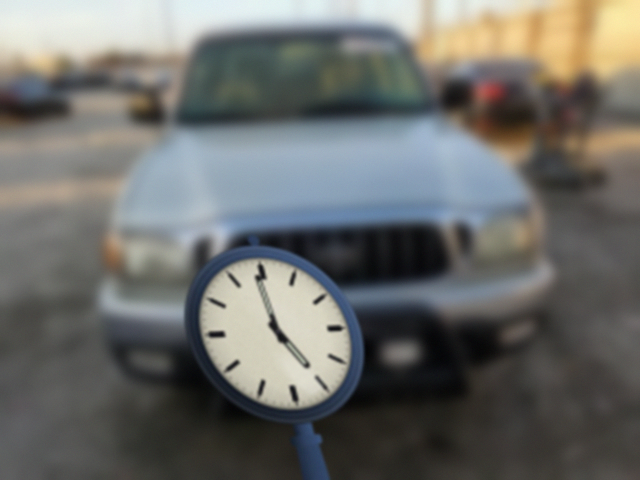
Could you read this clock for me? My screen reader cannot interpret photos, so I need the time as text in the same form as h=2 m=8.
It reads h=4 m=59
